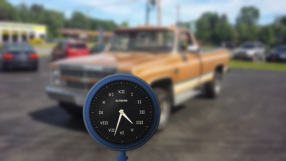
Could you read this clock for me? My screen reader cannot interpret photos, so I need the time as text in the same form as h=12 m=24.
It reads h=4 m=33
